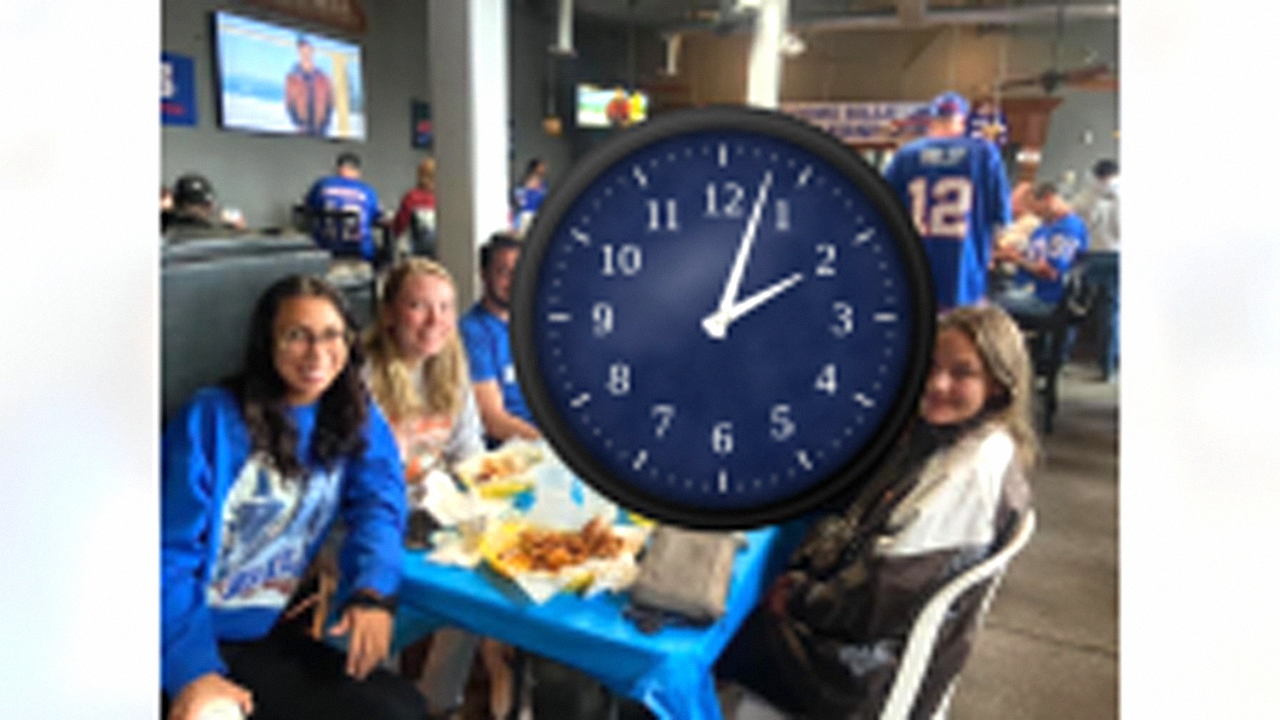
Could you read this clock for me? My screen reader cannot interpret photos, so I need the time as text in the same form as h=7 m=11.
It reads h=2 m=3
